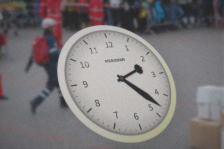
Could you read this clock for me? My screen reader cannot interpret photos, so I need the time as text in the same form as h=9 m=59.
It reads h=2 m=23
